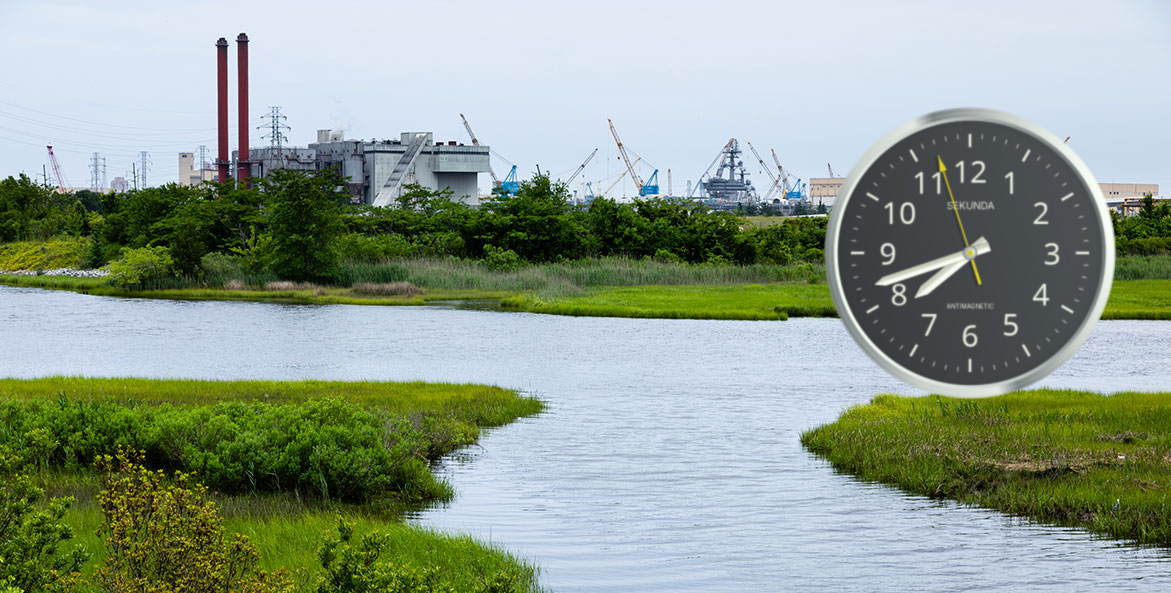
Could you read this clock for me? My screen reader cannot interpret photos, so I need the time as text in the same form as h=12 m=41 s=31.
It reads h=7 m=41 s=57
